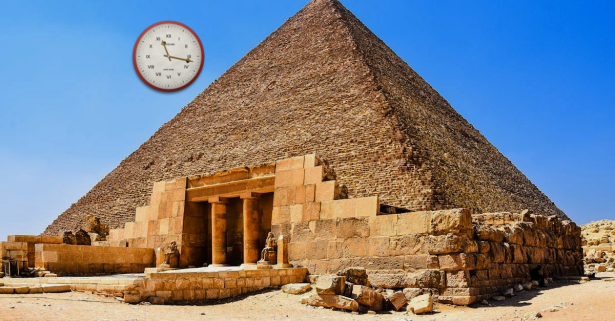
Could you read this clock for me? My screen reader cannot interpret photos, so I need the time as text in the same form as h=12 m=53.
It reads h=11 m=17
